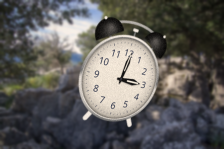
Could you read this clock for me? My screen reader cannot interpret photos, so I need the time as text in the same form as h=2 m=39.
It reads h=3 m=1
